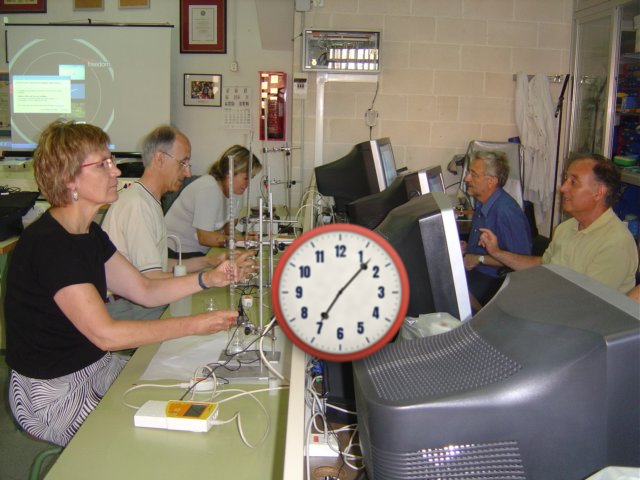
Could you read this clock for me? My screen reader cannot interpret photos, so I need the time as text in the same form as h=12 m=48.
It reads h=7 m=7
